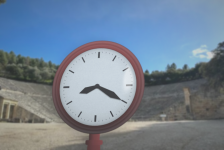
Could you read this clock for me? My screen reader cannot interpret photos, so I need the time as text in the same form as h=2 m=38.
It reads h=8 m=20
